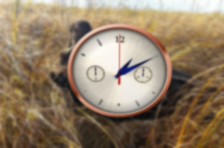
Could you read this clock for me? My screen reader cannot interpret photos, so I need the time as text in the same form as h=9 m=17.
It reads h=1 m=10
